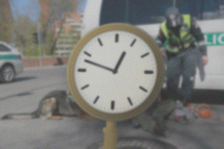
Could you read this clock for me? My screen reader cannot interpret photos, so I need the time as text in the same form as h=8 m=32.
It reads h=12 m=48
